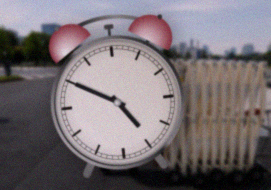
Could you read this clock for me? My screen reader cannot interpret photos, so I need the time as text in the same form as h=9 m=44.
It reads h=4 m=50
